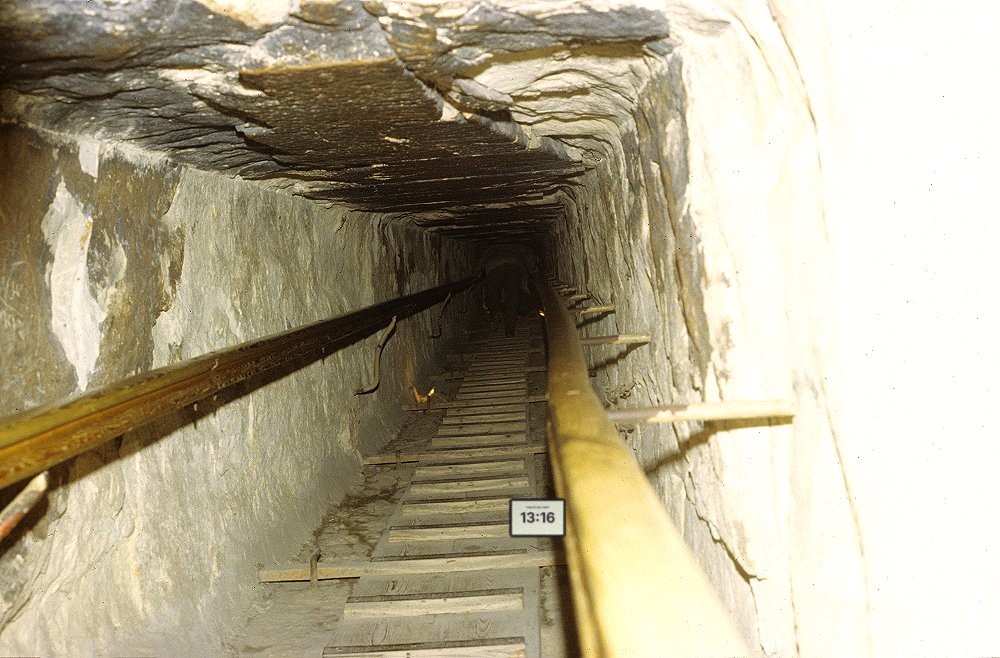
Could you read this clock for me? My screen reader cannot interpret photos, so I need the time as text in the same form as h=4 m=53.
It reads h=13 m=16
